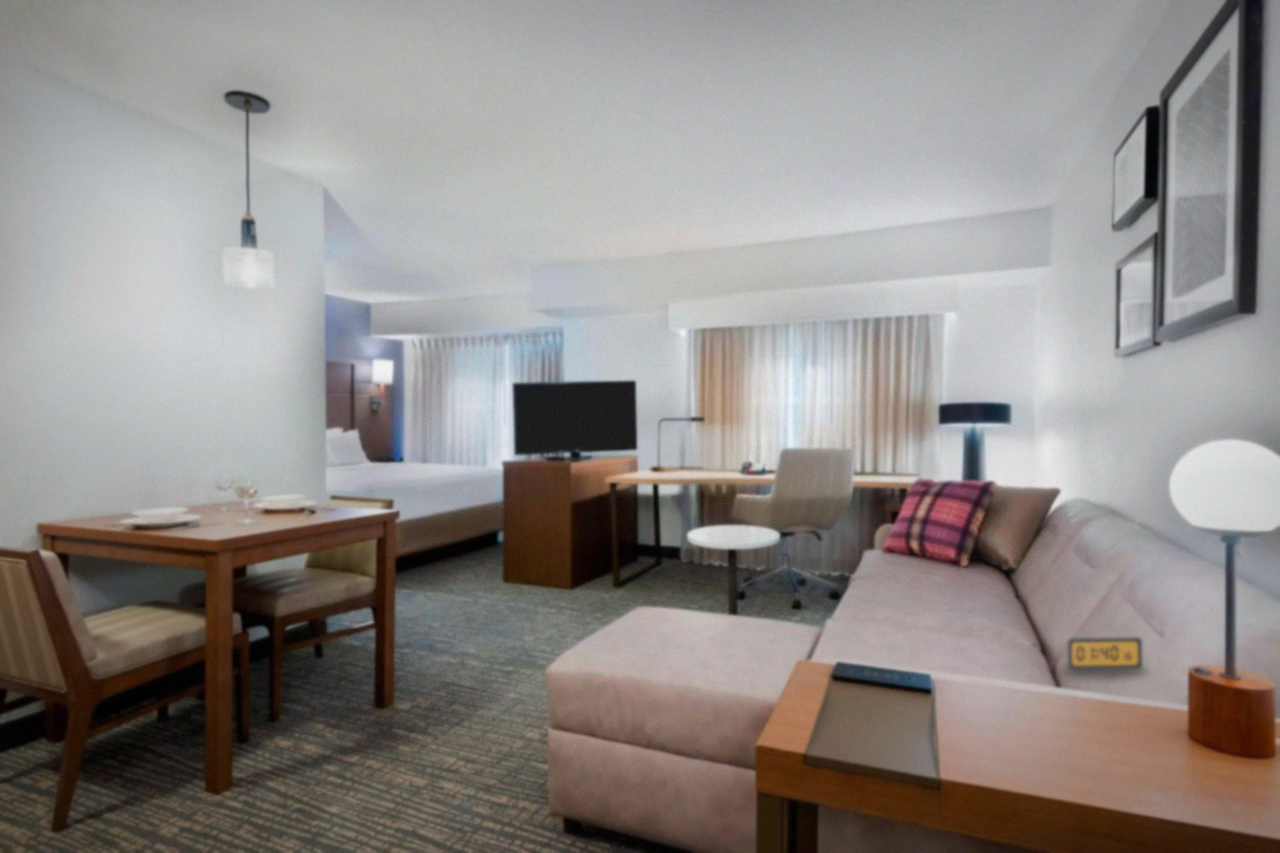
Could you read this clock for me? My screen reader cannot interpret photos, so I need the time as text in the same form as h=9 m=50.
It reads h=1 m=40
